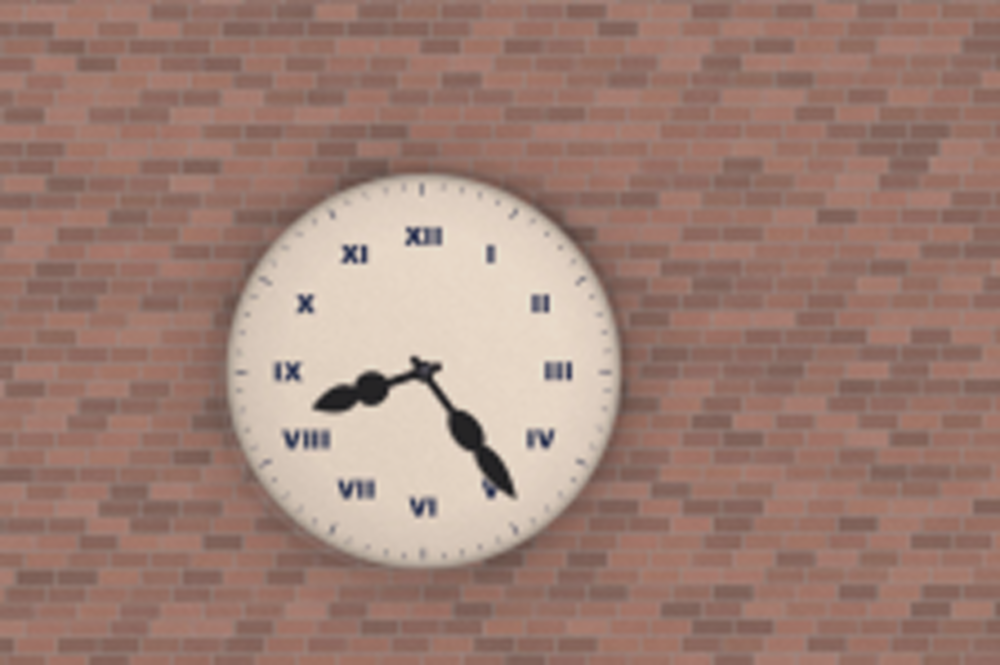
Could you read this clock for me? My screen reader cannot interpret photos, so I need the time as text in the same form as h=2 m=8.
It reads h=8 m=24
